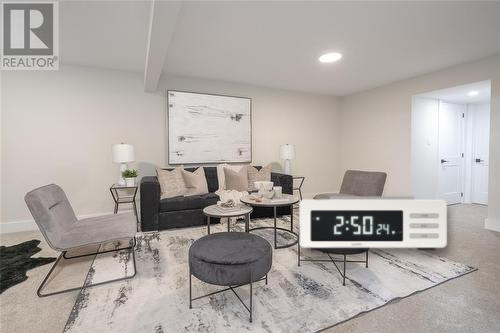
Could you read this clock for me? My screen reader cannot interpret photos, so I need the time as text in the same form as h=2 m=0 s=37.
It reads h=2 m=50 s=24
